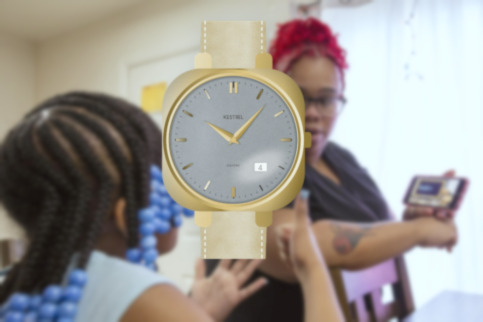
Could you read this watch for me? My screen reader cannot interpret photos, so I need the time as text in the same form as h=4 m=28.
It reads h=10 m=7
